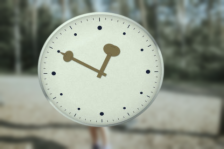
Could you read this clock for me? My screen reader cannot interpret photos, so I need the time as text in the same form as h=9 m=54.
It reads h=12 m=50
